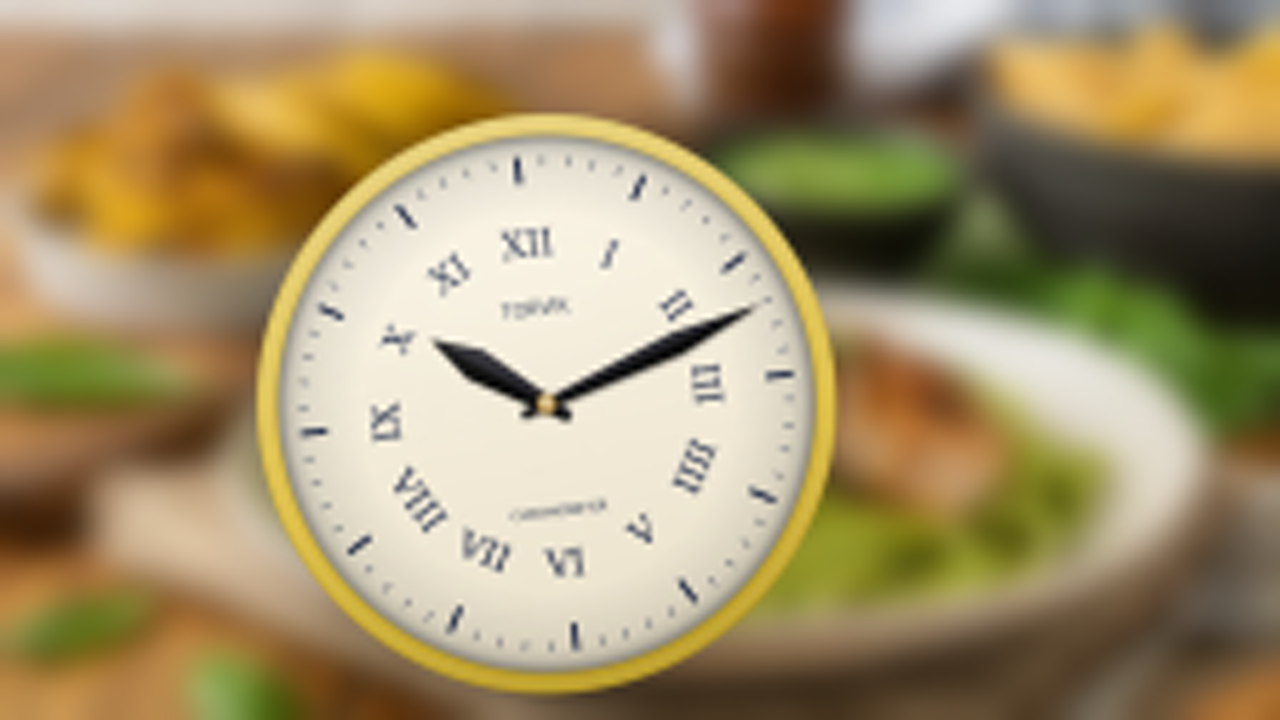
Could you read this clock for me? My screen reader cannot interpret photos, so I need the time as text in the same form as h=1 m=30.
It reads h=10 m=12
